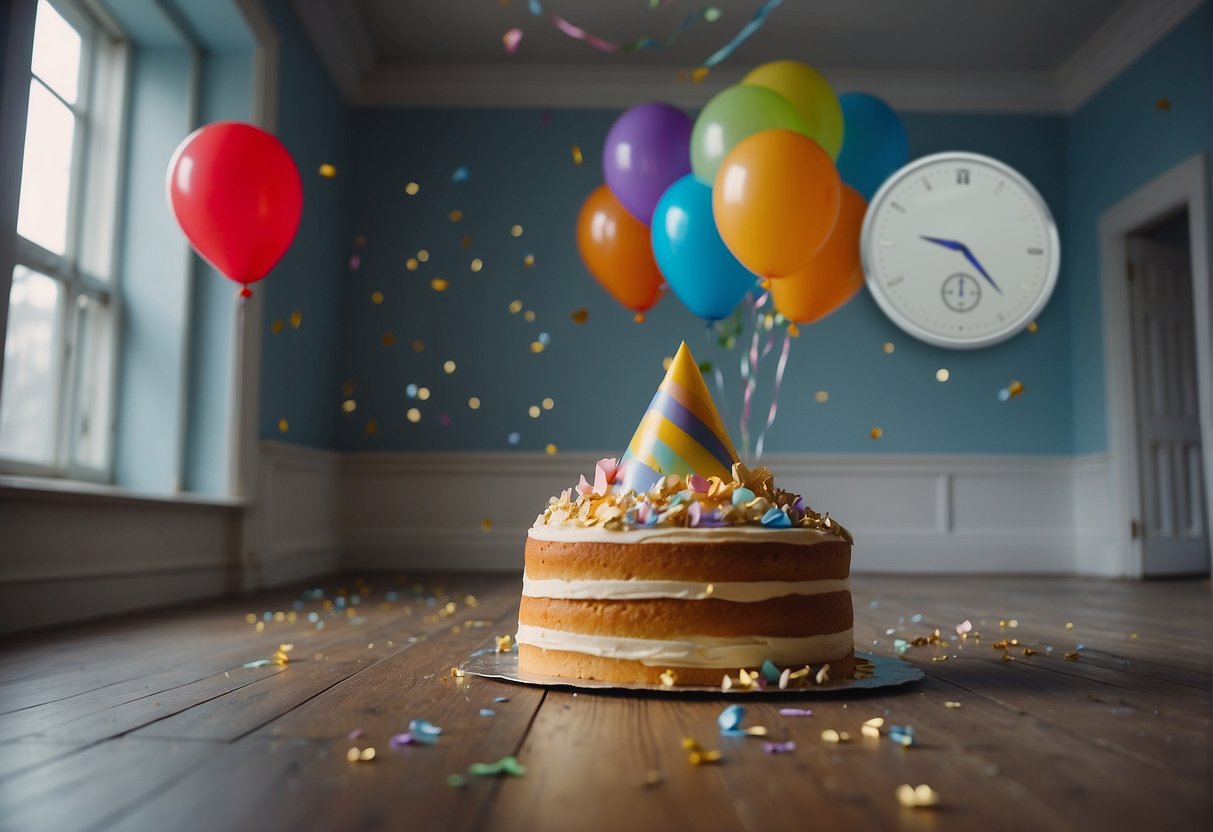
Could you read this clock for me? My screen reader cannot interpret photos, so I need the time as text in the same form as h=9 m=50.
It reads h=9 m=23
